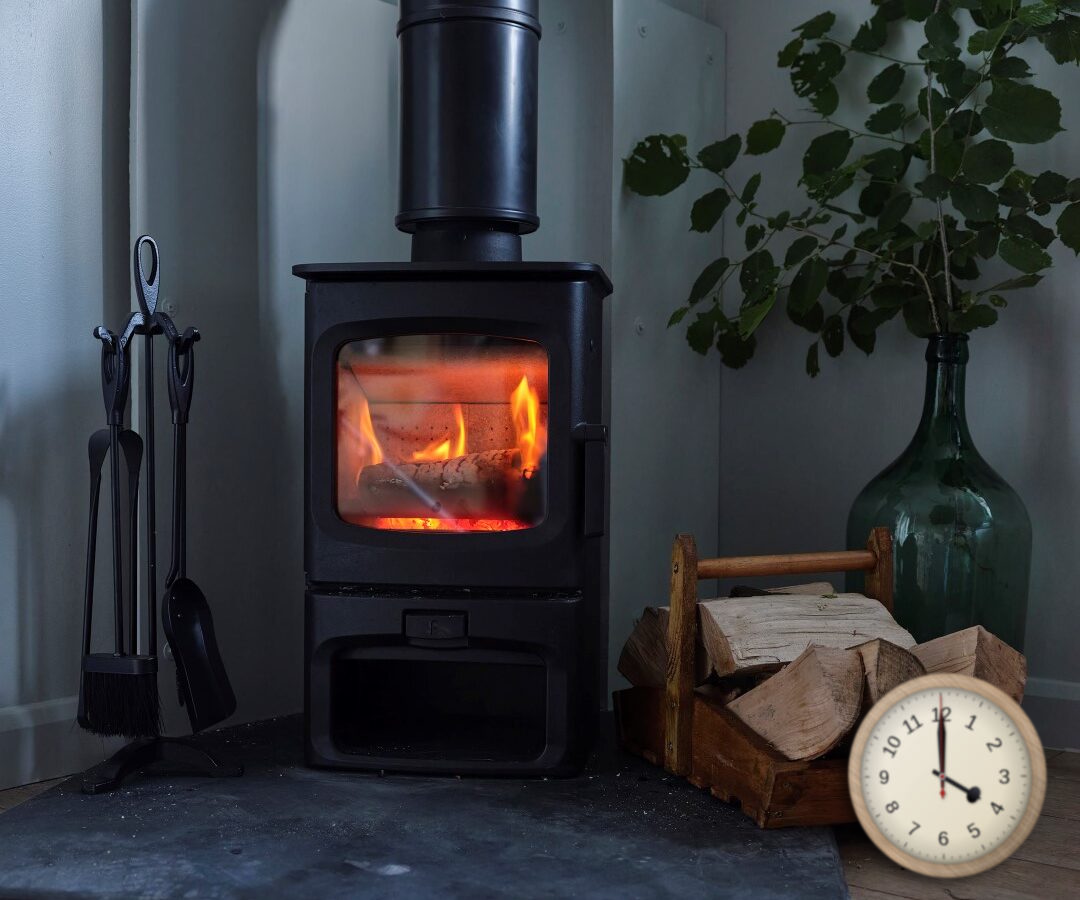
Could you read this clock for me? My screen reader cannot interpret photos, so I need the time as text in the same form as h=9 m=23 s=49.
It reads h=4 m=0 s=0
